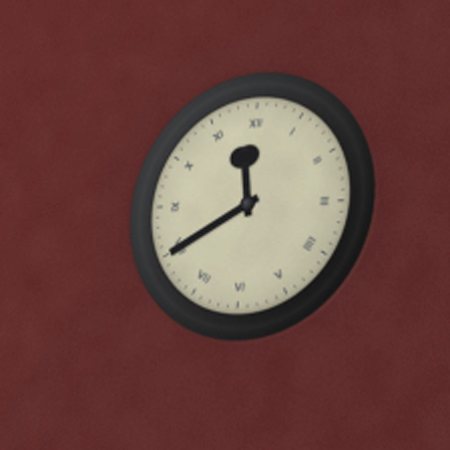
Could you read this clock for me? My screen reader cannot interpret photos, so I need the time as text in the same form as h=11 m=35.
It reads h=11 m=40
